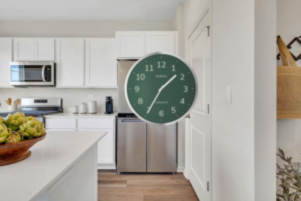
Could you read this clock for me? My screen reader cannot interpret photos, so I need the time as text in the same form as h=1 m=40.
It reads h=1 m=35
